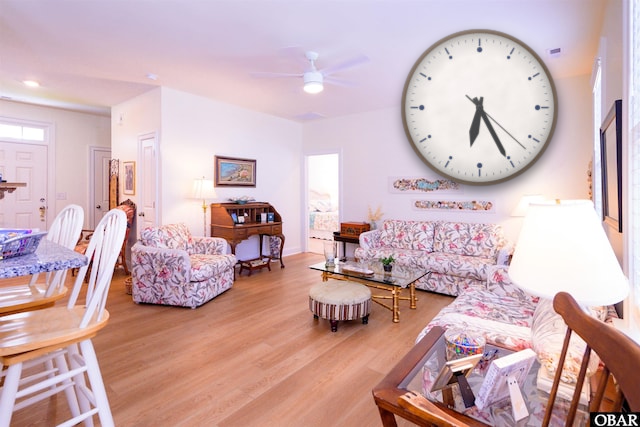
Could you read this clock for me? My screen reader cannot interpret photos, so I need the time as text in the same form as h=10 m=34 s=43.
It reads h=6 m=25 s=22
